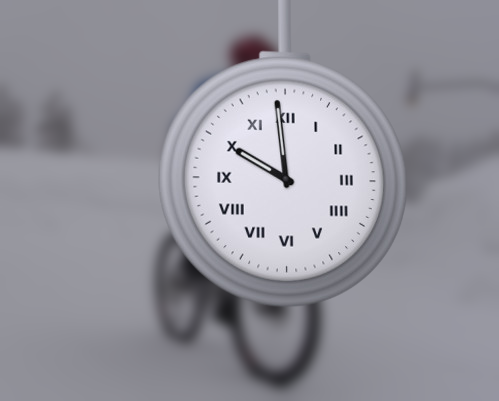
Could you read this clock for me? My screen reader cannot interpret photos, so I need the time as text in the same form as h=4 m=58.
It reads h=9 m=59
